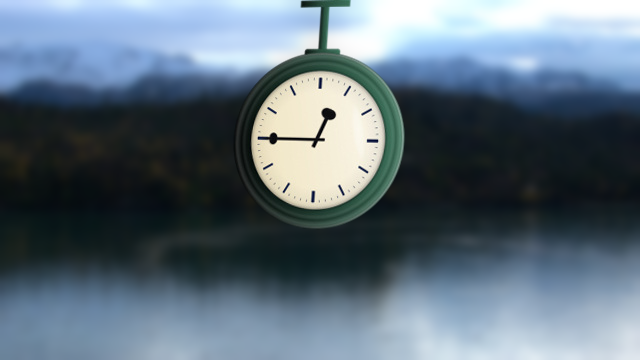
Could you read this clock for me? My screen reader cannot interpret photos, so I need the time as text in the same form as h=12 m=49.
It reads h=12 m=45
